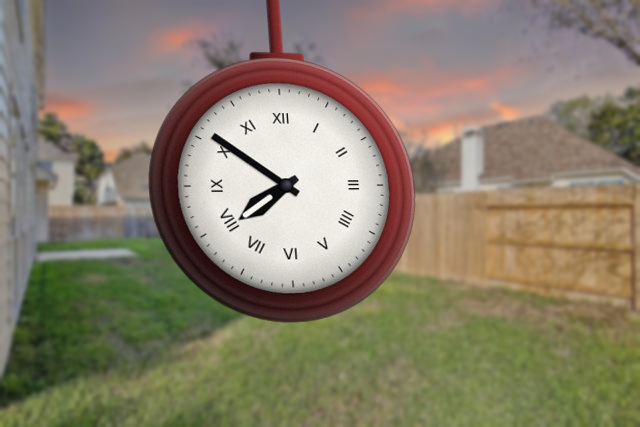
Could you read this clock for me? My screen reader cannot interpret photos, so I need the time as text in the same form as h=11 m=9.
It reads h=7 m=51
